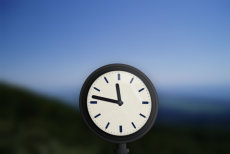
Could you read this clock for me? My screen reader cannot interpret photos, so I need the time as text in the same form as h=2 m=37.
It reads h=11 m=47
